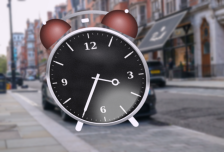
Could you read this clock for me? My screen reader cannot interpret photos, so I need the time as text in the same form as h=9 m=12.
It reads h=3 m=35
